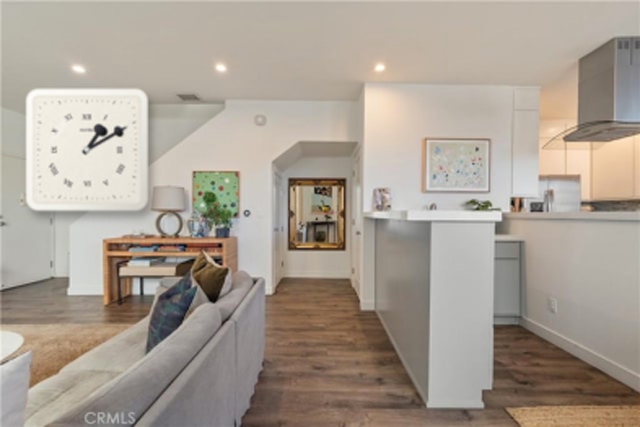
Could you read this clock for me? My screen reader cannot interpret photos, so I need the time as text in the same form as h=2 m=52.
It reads h=1 m=10
